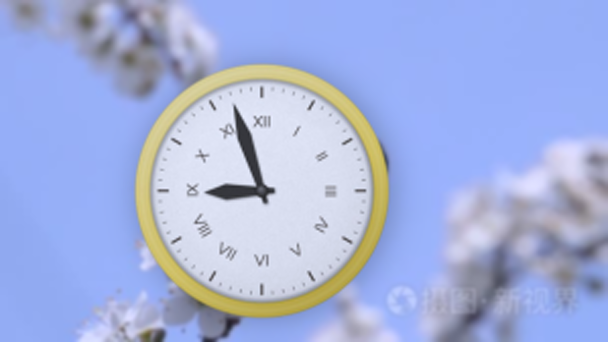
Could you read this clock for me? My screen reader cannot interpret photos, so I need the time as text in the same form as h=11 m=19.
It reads h=8 m=57
